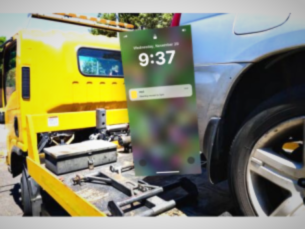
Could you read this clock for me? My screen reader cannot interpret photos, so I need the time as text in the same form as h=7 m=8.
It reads h=9 m=37
